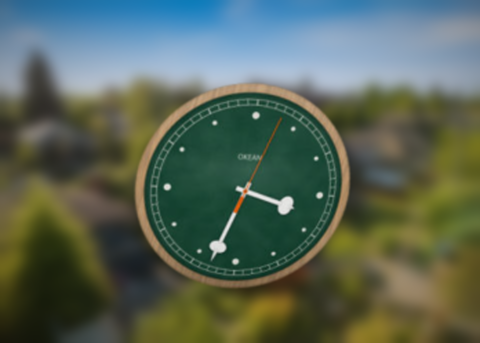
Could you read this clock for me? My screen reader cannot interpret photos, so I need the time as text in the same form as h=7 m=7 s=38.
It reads h=3 m=33 s=3
